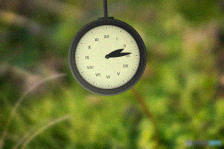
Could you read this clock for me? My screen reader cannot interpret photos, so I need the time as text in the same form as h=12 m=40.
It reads h=2 m=14
